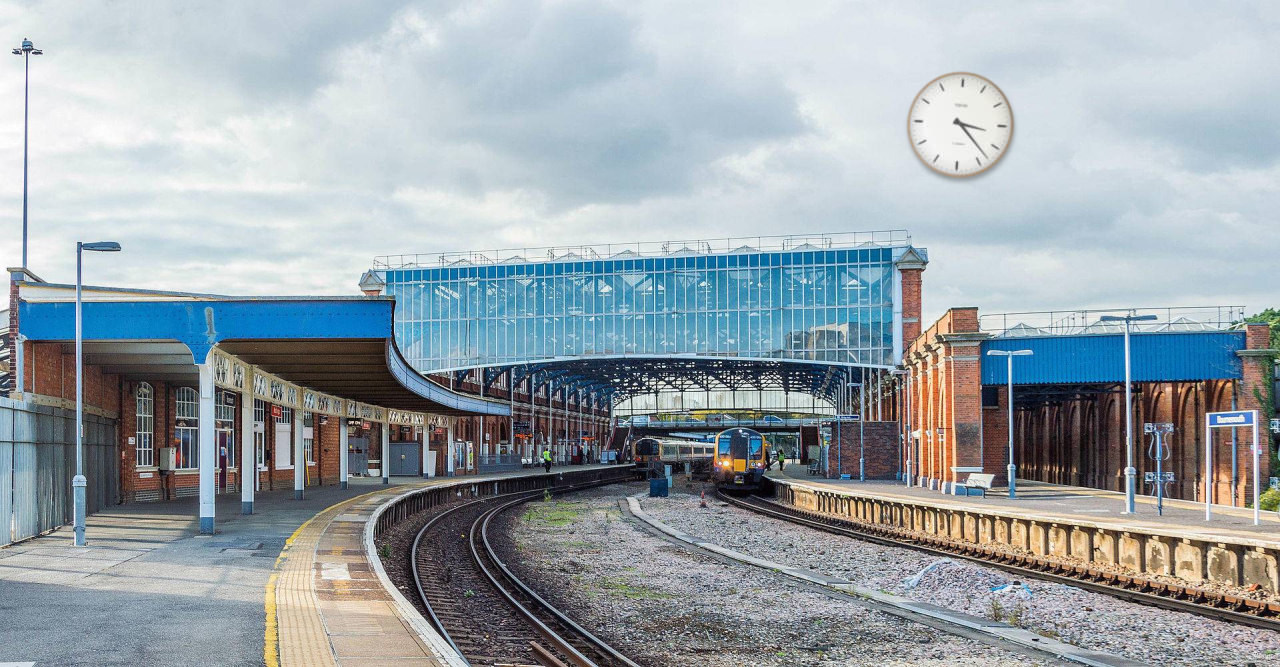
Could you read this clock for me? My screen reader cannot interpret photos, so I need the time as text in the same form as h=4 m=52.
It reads h=3 m=23
